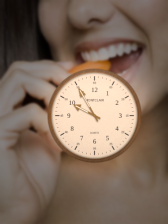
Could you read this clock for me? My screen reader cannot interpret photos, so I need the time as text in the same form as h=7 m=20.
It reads h=9 m=55
